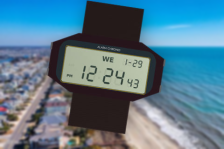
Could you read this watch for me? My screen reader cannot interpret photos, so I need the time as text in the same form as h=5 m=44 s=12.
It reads h=12 m=24 s=43
